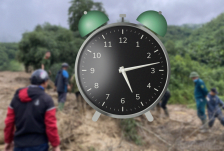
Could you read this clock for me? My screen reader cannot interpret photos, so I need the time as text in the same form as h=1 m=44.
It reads h=5 m=13
